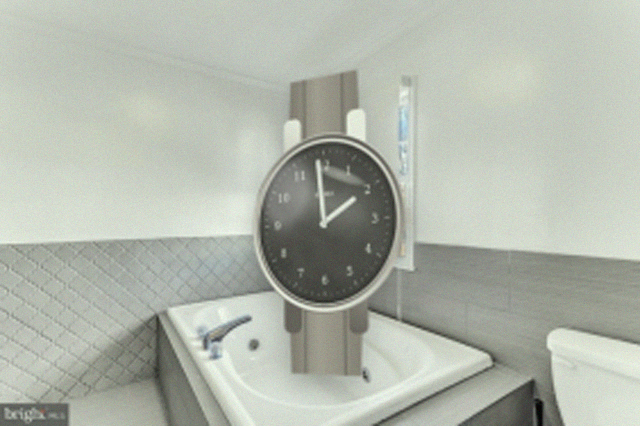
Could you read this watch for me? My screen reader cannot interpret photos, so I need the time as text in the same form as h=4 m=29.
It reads h=1 m=59
